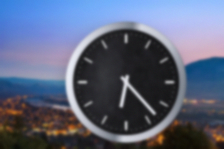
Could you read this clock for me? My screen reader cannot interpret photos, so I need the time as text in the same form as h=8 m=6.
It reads h=6 m=23
